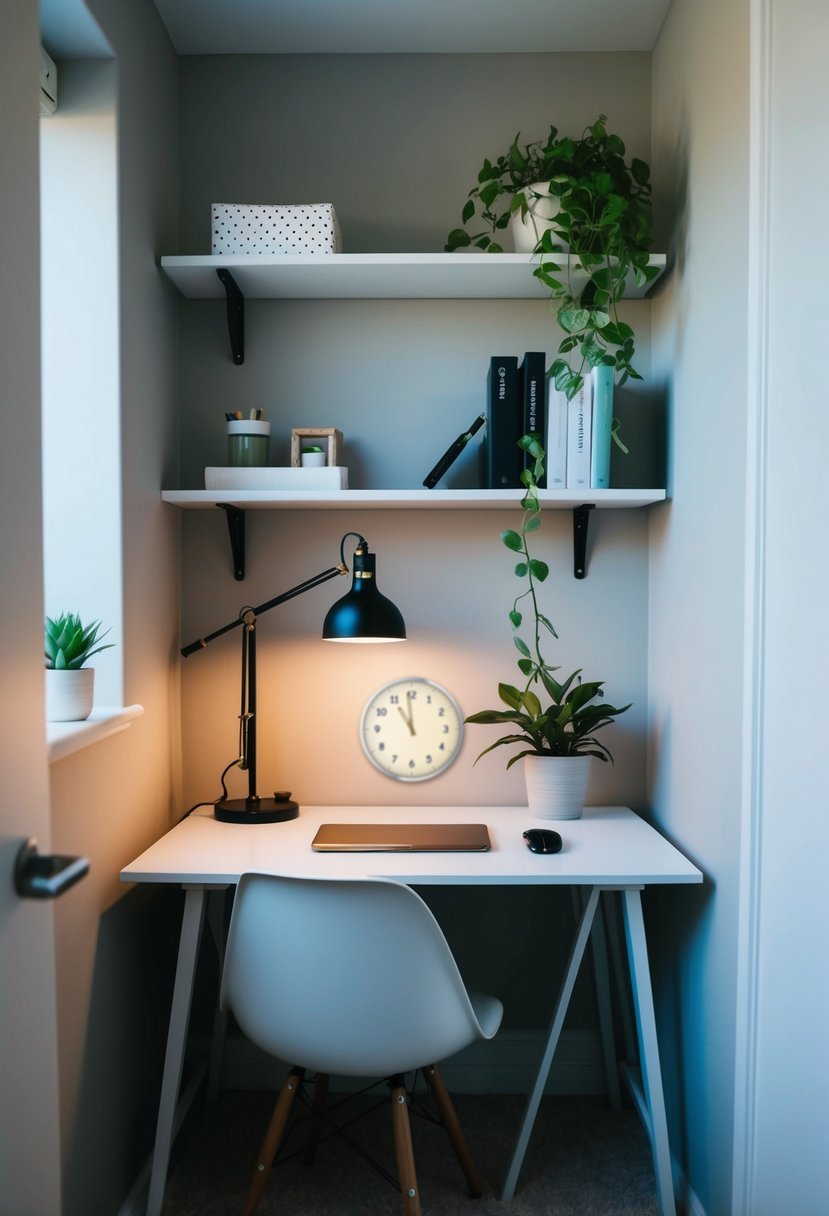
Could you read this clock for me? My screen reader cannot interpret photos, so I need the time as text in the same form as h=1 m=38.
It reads h=10 m=59
